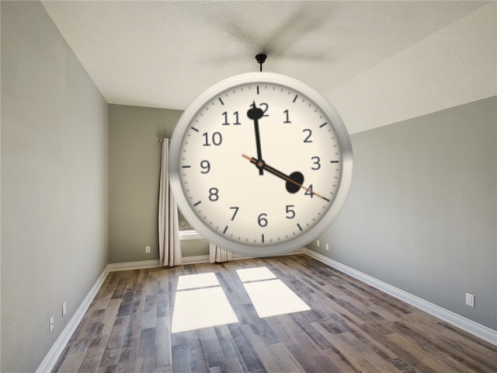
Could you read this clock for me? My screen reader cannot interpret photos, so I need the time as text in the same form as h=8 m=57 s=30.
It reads h=3 m=59 s=20
